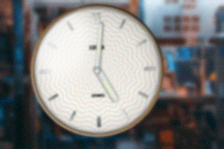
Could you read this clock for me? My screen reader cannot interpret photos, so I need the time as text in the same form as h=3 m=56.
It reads h=5 m=1
